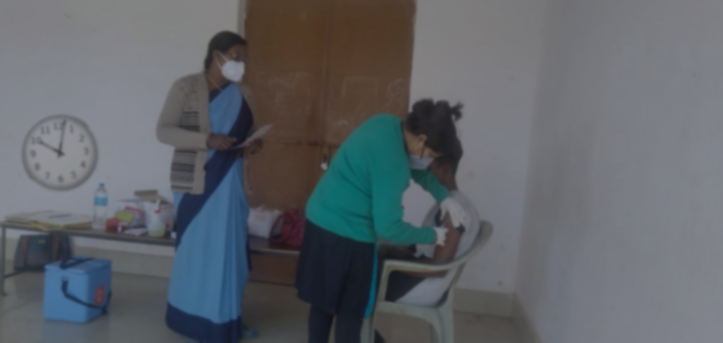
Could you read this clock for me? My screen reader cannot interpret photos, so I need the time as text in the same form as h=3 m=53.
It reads h=10 m=2
